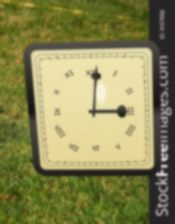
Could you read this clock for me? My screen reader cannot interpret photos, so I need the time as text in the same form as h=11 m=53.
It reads h=3 m=1
